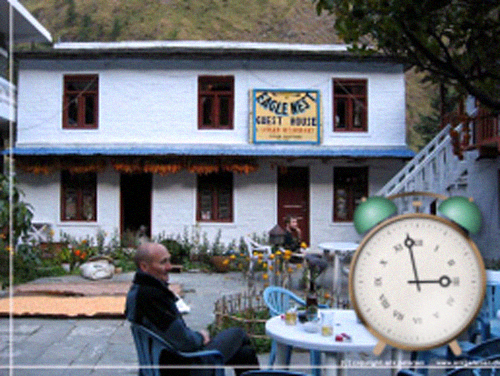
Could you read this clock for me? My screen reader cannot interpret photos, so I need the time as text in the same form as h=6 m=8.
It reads h=2 m=58
